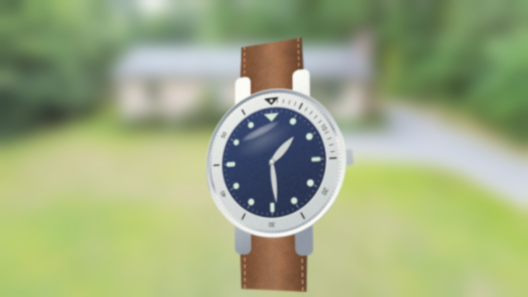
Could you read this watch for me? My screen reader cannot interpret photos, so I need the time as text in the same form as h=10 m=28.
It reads h=1 m=29
